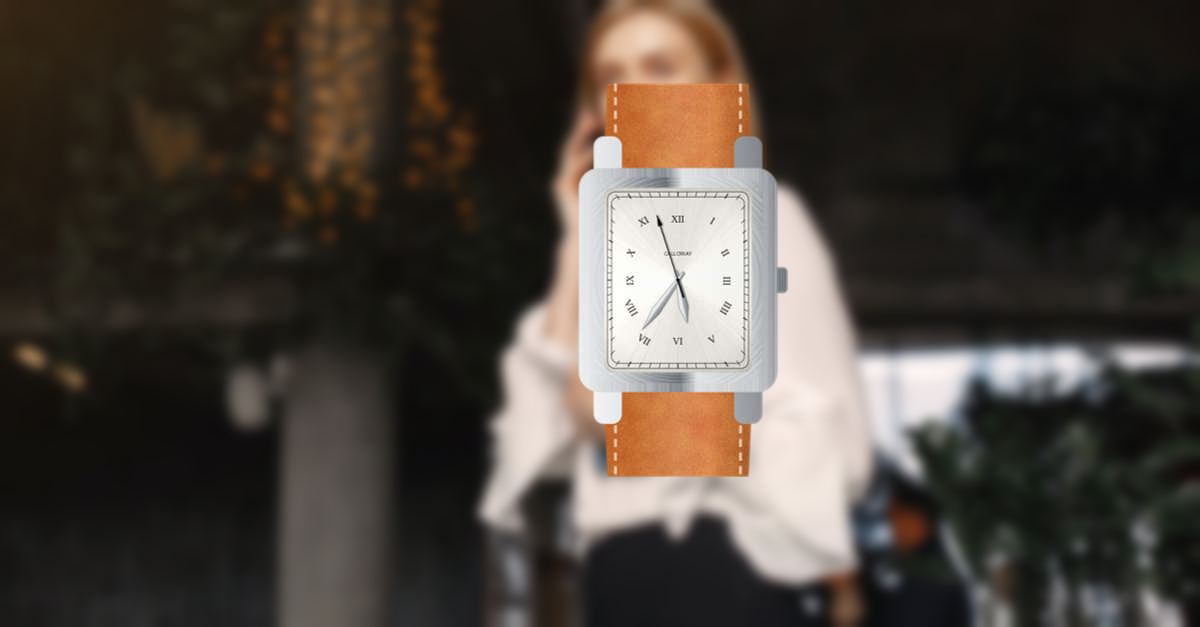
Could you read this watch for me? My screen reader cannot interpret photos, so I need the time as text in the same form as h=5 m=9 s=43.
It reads h=5 m=35 s=57
